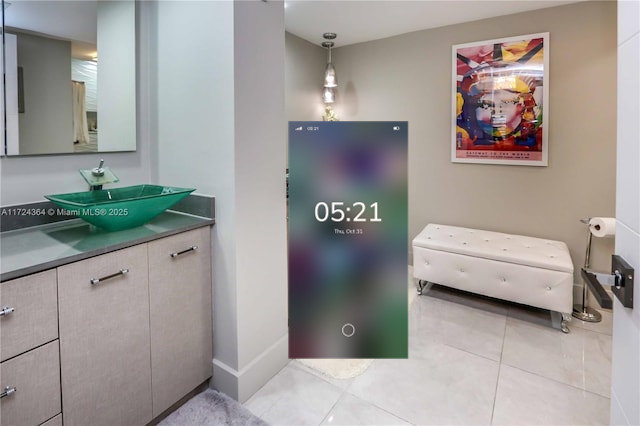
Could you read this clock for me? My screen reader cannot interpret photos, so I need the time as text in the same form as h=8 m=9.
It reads h=5 m=21
